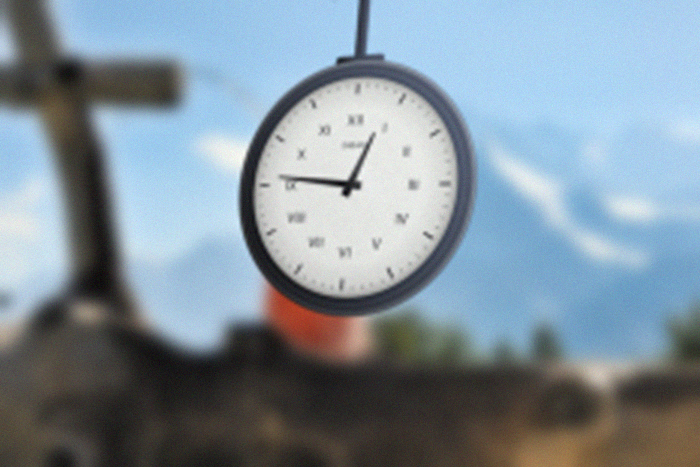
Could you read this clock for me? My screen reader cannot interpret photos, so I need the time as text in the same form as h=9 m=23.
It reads h=12 m=46
